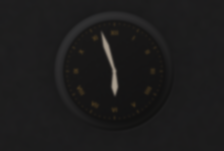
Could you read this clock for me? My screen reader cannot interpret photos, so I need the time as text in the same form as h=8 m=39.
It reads h=5 m=57
